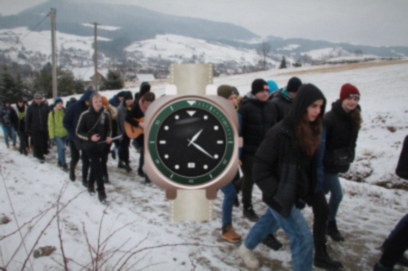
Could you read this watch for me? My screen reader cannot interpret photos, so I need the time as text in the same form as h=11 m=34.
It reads h=1 m=21
